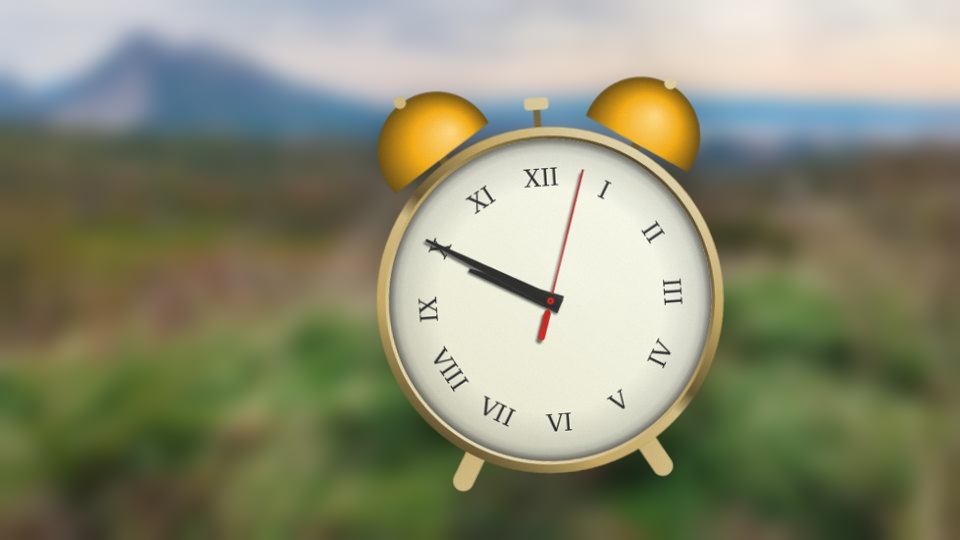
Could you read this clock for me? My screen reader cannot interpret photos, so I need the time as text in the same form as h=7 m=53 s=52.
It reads h=9 m=50 s=3
